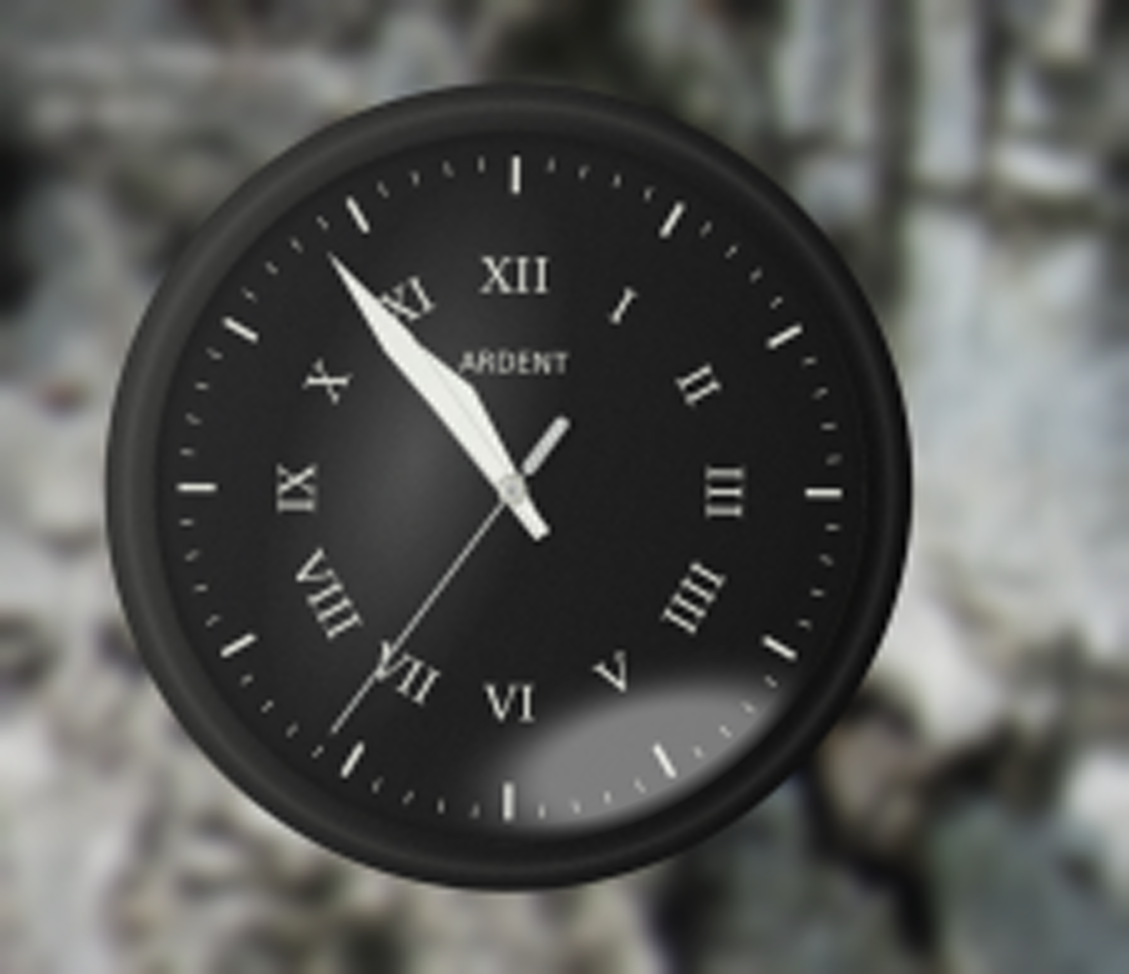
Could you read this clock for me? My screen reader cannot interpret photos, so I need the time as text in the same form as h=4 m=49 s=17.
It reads h=10 m=53 s=36
